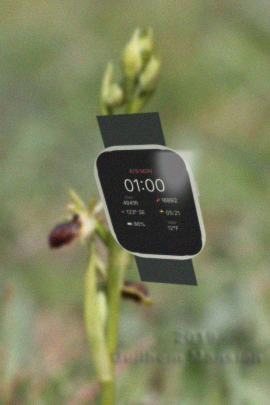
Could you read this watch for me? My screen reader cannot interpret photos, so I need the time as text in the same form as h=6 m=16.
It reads h=1 m=0
